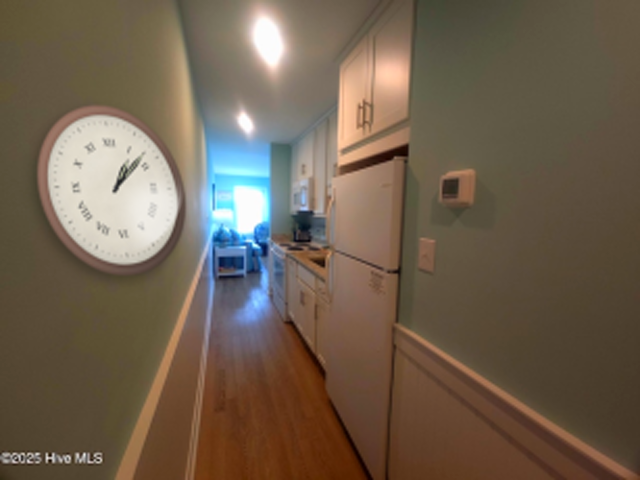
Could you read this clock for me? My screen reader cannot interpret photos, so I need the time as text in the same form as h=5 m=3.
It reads h=1 m=8
